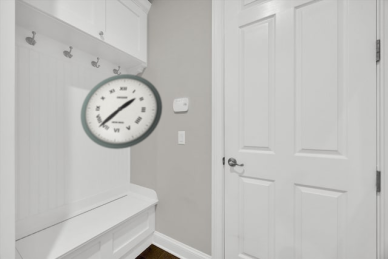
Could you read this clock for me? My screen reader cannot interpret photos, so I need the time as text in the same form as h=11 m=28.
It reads h=1 m=37
